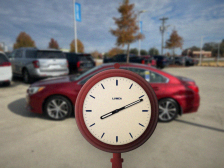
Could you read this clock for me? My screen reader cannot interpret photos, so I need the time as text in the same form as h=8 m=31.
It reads h=8 m=11
